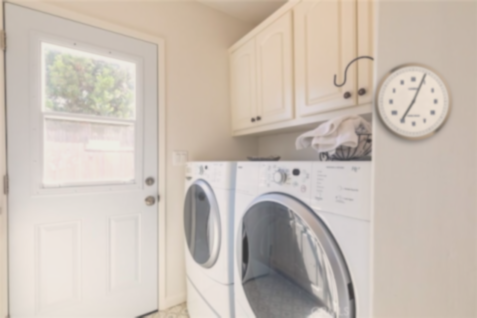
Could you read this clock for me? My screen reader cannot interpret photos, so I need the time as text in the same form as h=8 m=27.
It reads h=7 m=4
